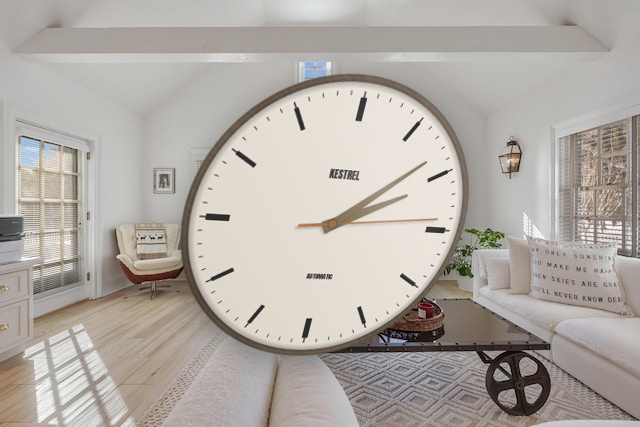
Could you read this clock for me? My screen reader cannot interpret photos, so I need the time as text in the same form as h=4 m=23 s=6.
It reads h=2 m=8 s=14
